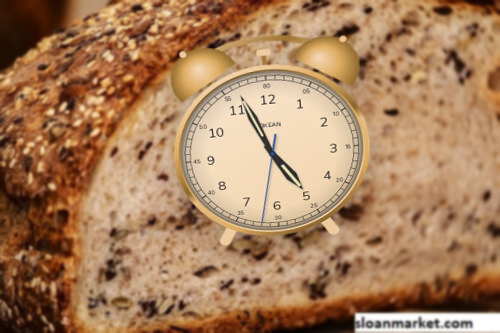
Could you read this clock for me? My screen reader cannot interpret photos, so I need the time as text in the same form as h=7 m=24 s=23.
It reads h=4 m=56 s=32
